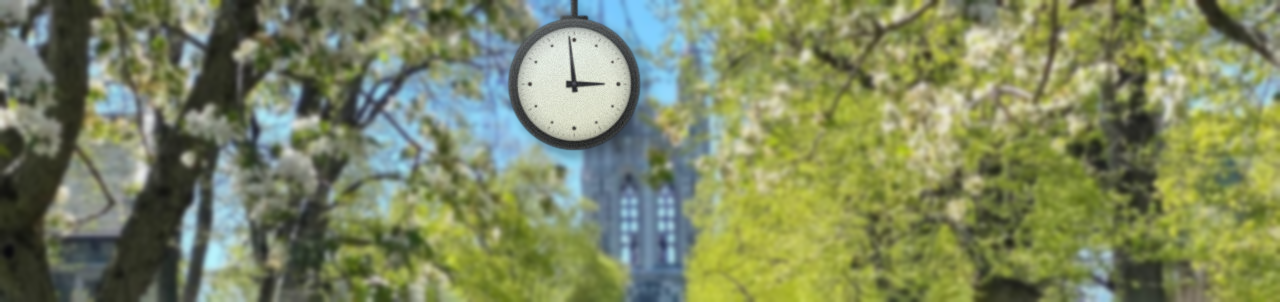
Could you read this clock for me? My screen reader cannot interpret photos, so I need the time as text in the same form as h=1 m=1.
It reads h=2 m=59
